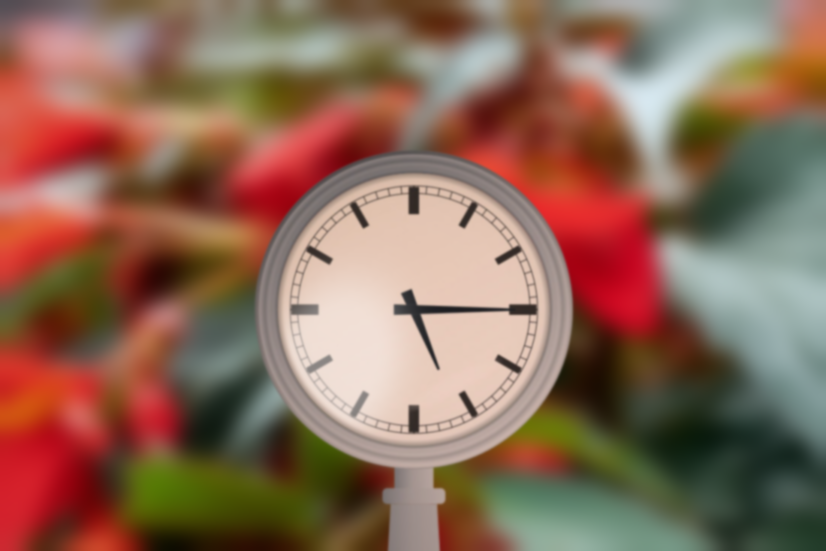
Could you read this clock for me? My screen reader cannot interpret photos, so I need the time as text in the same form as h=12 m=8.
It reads h=5 m=15
